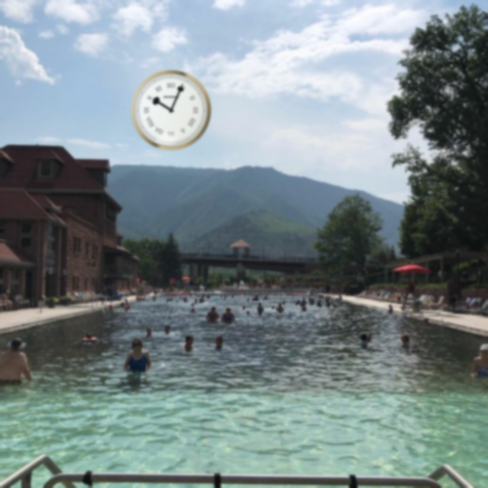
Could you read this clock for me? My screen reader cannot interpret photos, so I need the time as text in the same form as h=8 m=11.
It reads h=10 m=4
